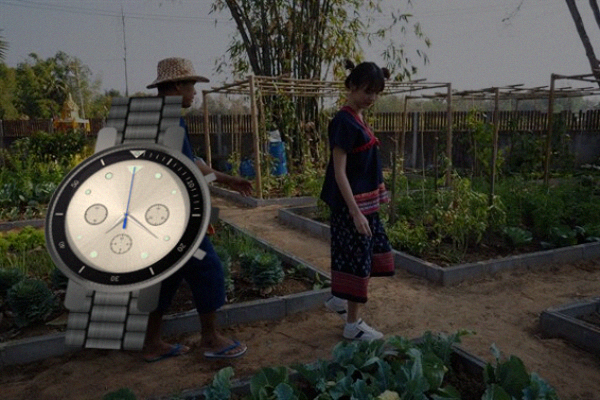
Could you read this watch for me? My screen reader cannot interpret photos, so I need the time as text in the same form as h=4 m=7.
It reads h=7 m=21
